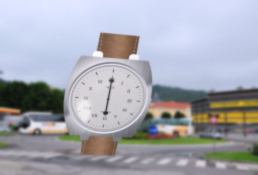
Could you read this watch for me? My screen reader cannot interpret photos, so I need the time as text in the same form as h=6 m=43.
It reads h=6 m=0
